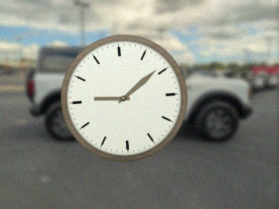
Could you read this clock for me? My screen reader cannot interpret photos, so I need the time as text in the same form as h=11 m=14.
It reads h=9 m=9
